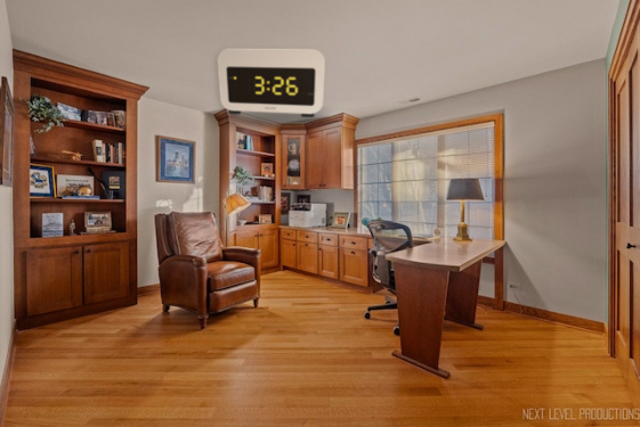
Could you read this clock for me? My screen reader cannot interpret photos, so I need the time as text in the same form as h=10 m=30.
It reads h=3 m=26
